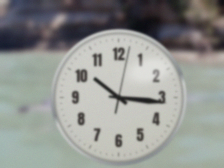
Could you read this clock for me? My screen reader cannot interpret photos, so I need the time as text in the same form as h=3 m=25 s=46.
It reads h=10 m=16 s=2
